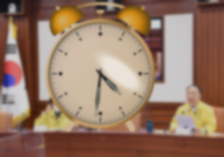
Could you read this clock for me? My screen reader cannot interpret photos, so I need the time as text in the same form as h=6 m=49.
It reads h=4 m=31
